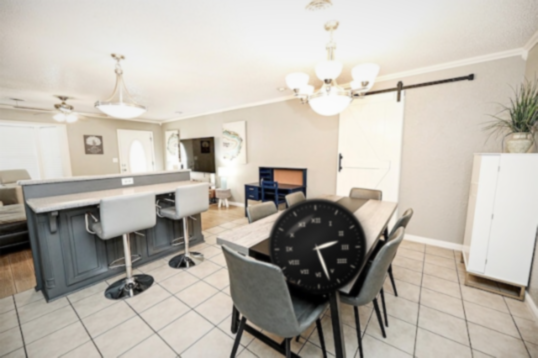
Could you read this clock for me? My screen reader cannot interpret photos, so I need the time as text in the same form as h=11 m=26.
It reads h=2 m=27
